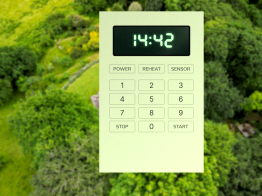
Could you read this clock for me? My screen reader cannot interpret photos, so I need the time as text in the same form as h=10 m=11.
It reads h=14 m=42
